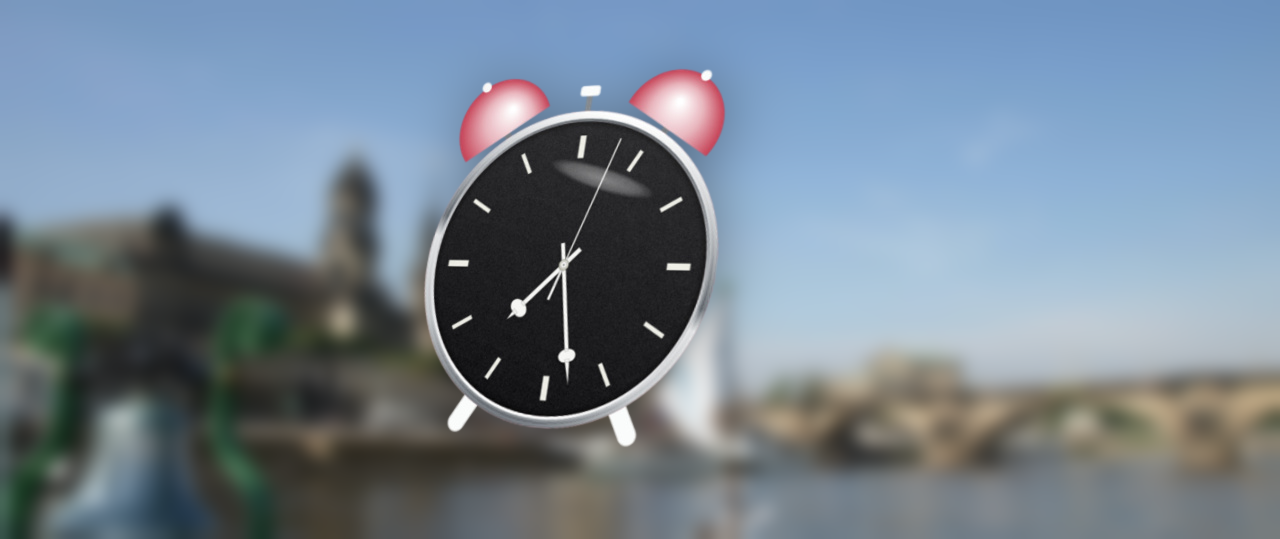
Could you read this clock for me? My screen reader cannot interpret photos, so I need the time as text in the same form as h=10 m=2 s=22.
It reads h=7 m=28 s=3
